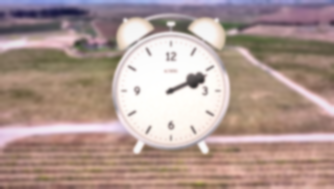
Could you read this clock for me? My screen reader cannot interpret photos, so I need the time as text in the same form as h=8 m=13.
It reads h=2 m=11
